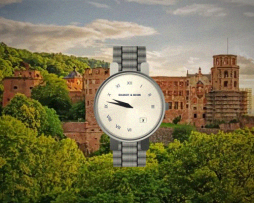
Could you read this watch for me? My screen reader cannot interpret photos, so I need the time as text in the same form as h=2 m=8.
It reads h=9 m=47
